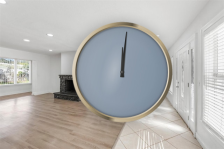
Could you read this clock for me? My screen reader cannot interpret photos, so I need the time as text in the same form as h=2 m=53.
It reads h=12 m=1
